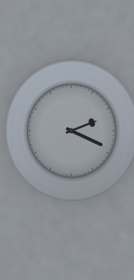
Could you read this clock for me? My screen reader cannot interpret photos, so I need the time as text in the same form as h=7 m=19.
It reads h=2 m=19
